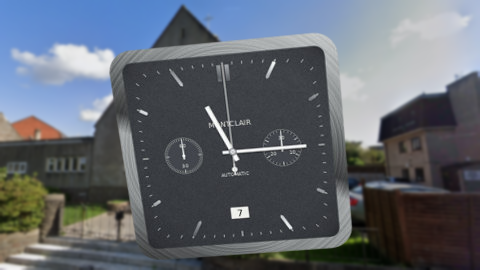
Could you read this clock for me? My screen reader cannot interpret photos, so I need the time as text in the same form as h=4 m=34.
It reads h=11 m=15
